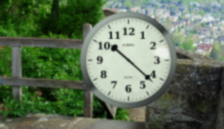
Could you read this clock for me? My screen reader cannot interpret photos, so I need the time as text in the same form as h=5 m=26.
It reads h=10 m=22
